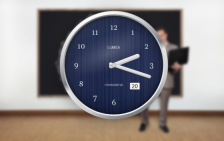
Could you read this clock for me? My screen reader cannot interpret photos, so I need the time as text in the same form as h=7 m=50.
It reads h=2 m=18
